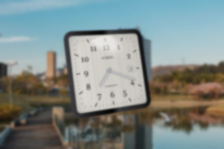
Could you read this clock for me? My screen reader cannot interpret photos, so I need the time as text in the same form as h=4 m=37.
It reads h=7 m=19
